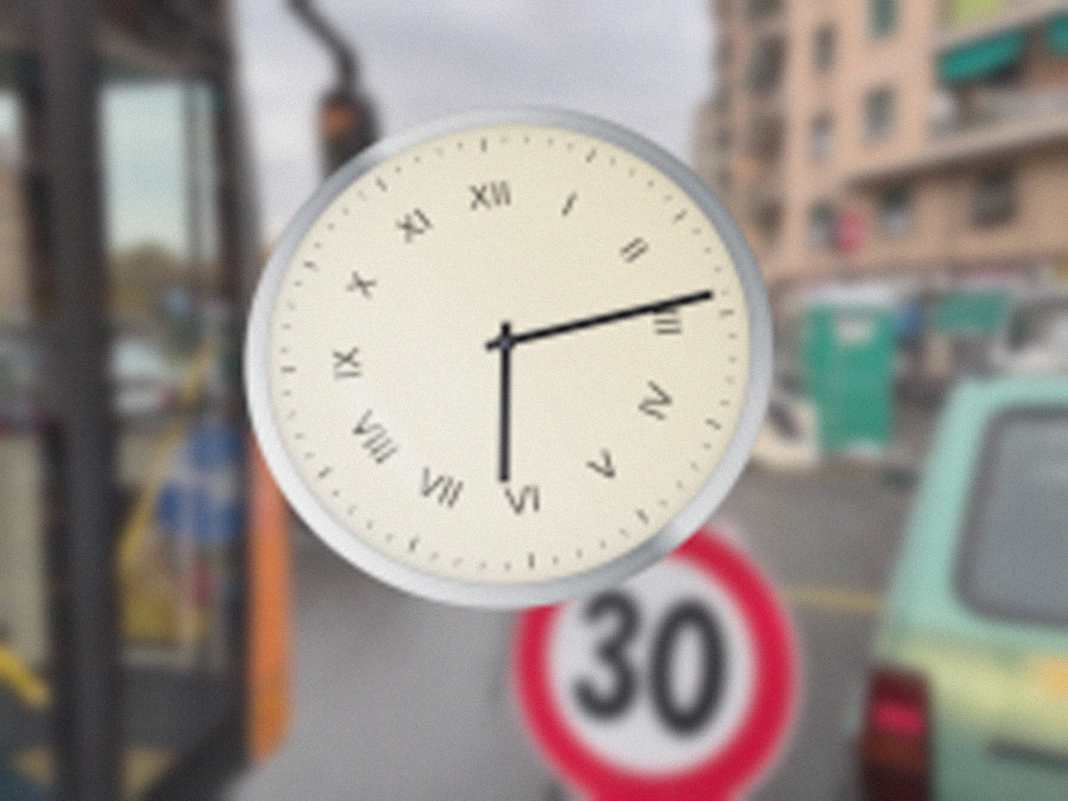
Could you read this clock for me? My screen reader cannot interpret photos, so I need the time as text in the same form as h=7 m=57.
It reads h=6 m=14
